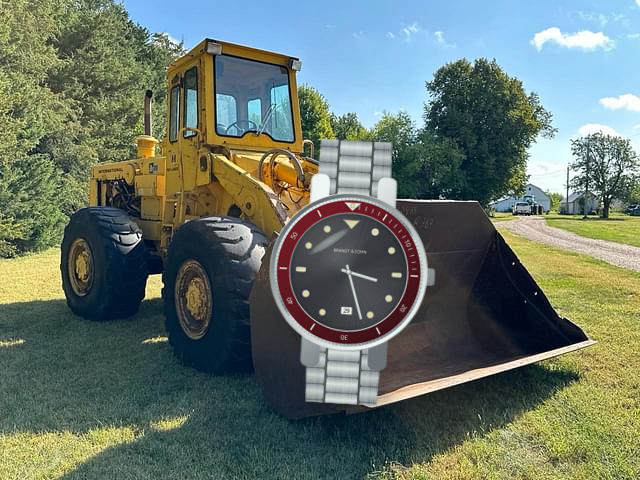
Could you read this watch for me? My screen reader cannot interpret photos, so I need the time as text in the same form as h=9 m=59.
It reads h=3 m=27
